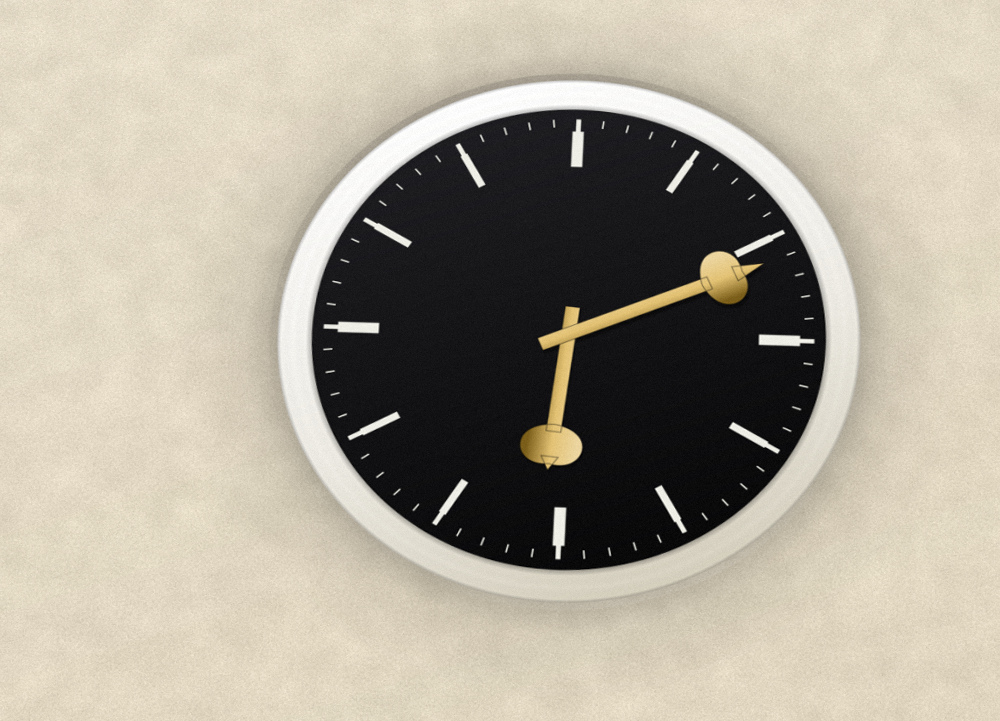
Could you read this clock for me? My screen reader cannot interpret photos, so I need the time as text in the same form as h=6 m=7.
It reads h=6 m=11
